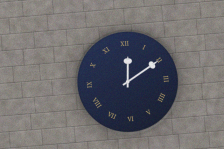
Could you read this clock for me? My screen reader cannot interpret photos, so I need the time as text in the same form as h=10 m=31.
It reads h=12 m=10
